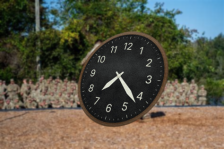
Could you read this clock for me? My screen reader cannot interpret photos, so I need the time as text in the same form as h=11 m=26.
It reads h=7 m=22
